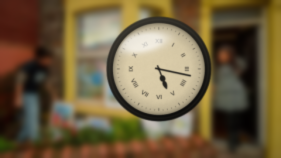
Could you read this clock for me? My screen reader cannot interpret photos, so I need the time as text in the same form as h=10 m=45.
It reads h=5 m=17
